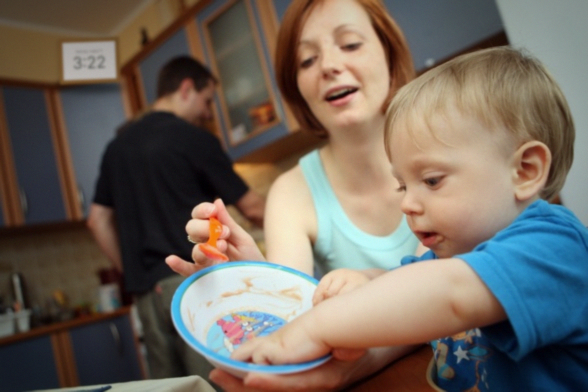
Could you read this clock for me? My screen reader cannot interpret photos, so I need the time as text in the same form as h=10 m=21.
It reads h=3 m=22
